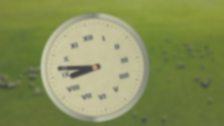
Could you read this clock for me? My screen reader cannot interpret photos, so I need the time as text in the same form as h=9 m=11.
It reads h=8 m=47
